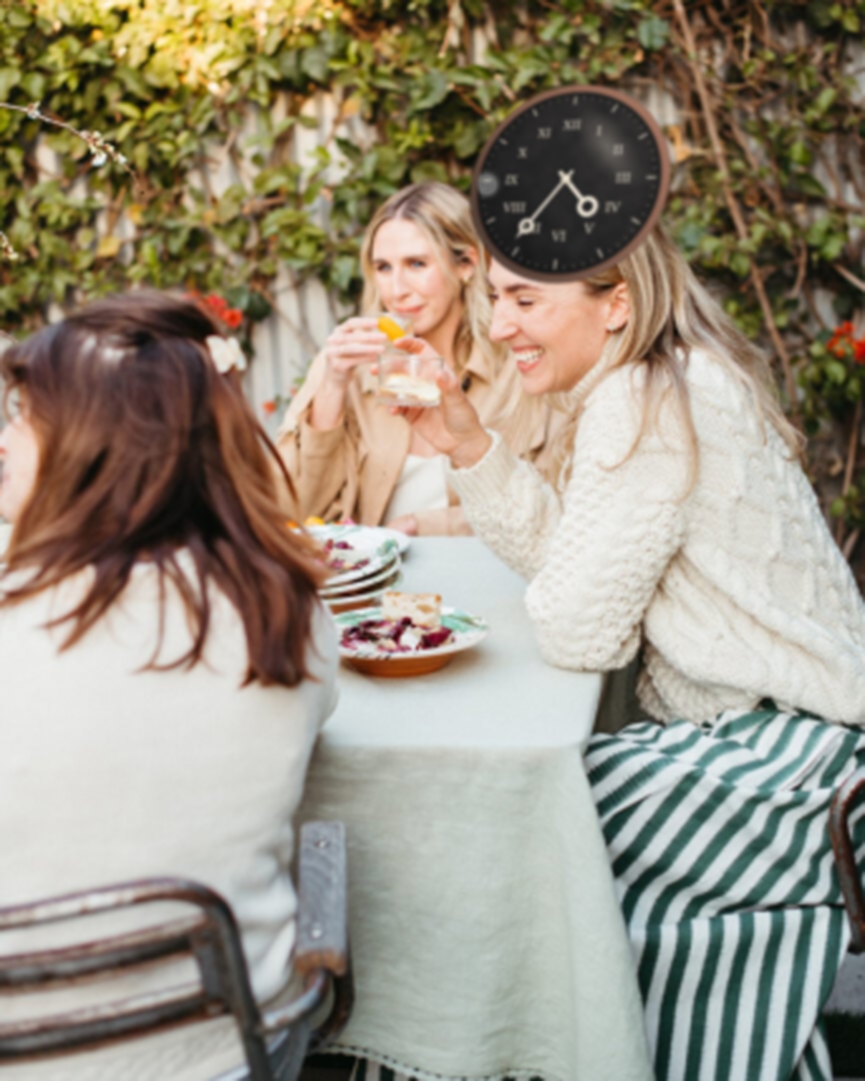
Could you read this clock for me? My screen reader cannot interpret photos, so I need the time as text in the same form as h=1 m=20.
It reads h=4 m=36
